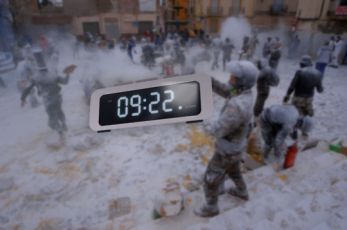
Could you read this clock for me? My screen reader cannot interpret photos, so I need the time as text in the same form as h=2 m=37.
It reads h=9 m=22
